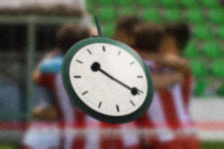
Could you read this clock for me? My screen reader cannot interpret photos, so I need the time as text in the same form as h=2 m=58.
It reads h=10 m=21
